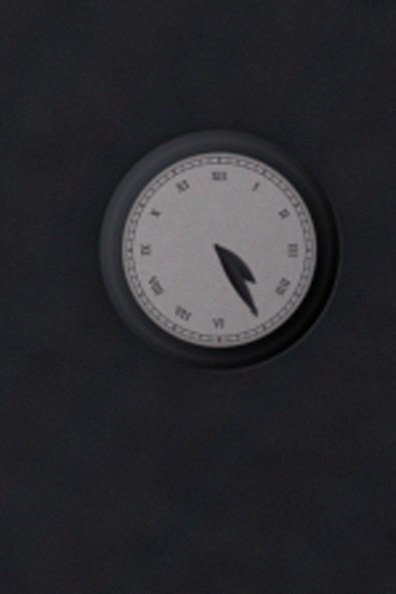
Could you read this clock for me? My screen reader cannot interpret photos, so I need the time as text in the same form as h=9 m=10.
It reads h=4 m=25
